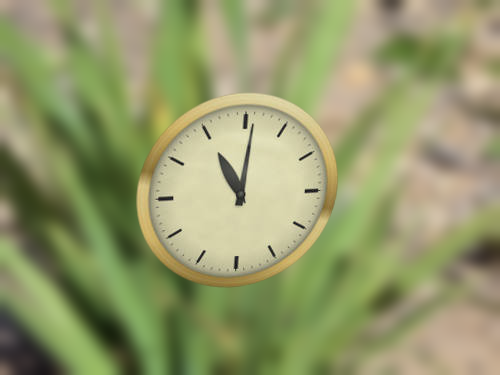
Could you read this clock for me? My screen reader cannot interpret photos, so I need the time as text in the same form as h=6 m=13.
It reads h=11 m=1
